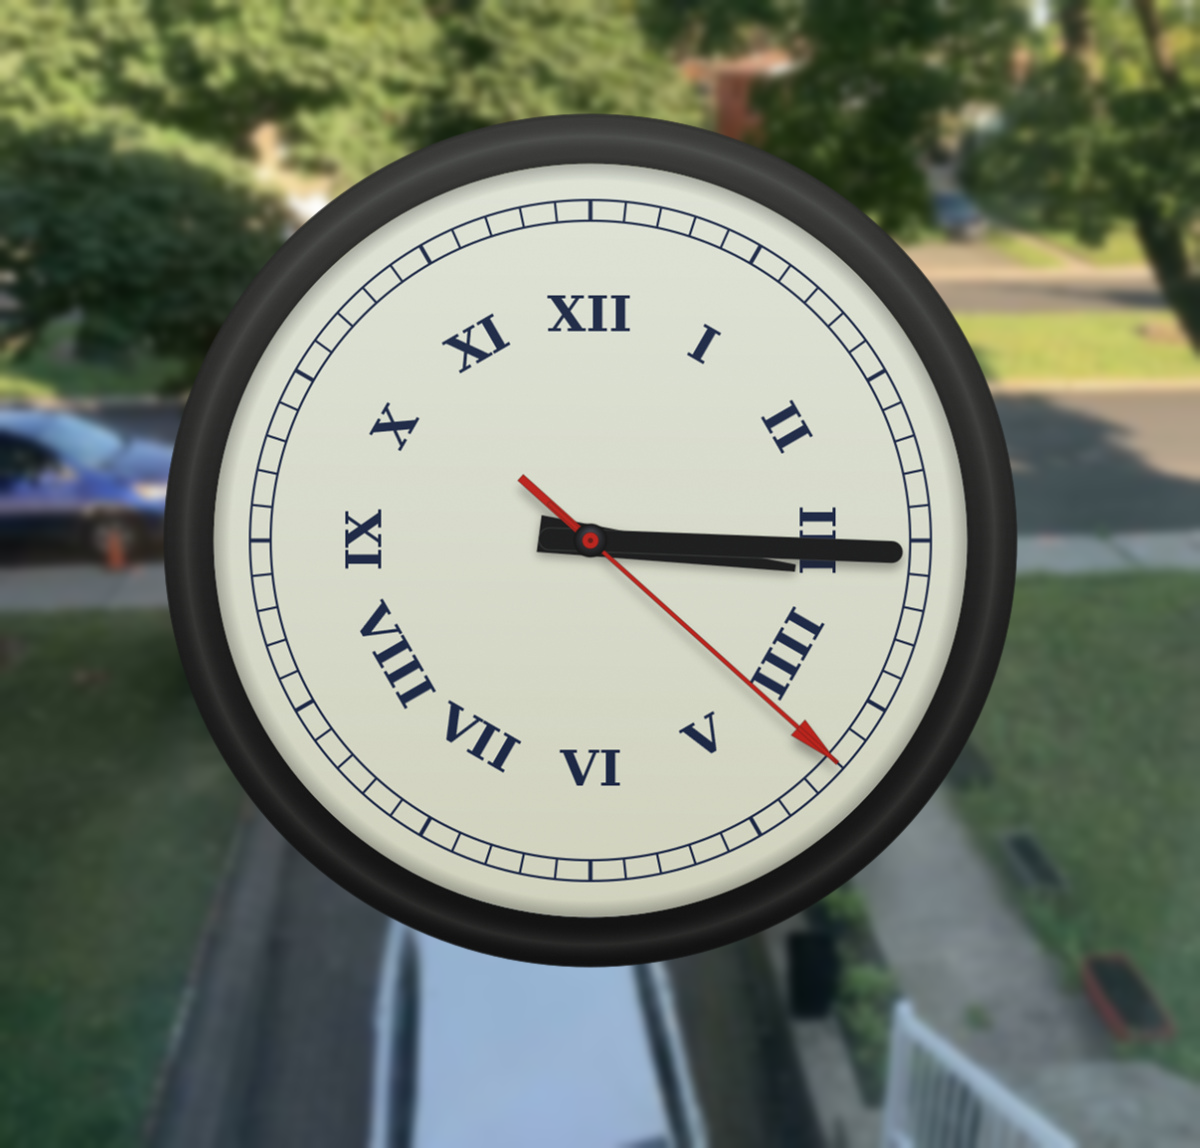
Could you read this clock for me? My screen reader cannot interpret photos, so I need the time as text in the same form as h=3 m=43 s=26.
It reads h=3 m=15 s=22
